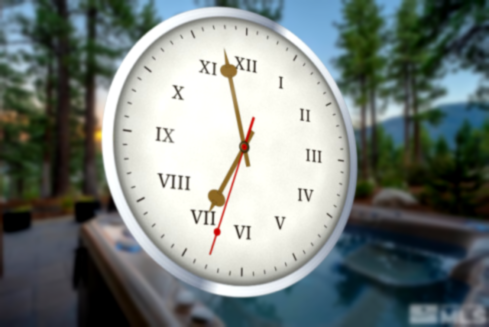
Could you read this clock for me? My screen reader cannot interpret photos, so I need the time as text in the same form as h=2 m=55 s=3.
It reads h=6 m=57 s=33
